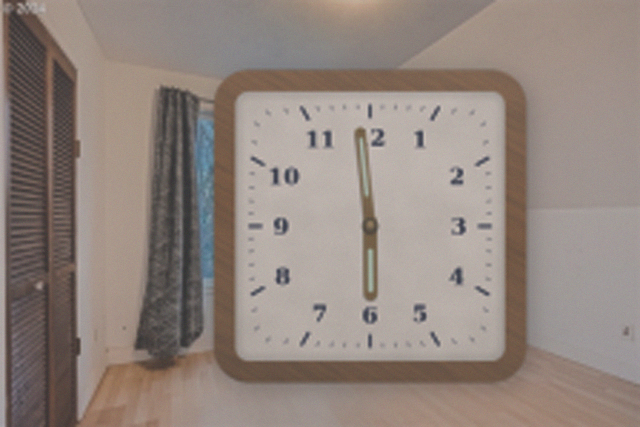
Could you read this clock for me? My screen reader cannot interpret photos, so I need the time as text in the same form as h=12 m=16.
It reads h=5 m=59
